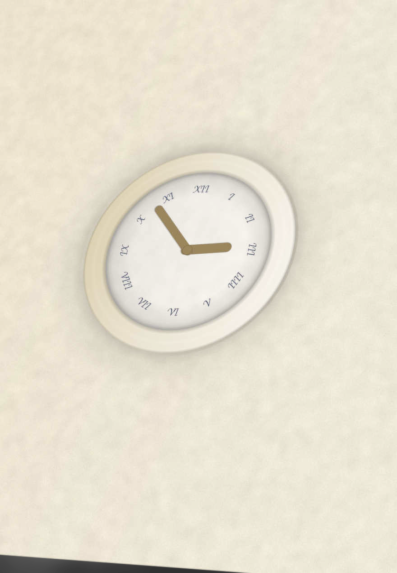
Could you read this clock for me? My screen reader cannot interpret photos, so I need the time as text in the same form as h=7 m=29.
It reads h=2 m=53
